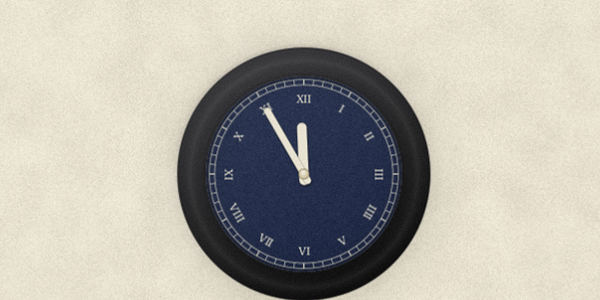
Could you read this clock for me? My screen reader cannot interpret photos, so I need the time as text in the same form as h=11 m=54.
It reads h=11 m=55
